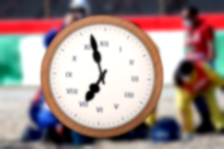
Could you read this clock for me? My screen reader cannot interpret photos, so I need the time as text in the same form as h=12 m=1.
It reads h=6 m=57
